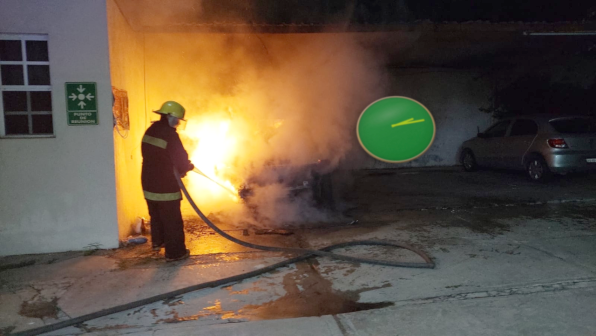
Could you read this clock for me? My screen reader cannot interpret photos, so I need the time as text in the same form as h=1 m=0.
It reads h=2 m=13
